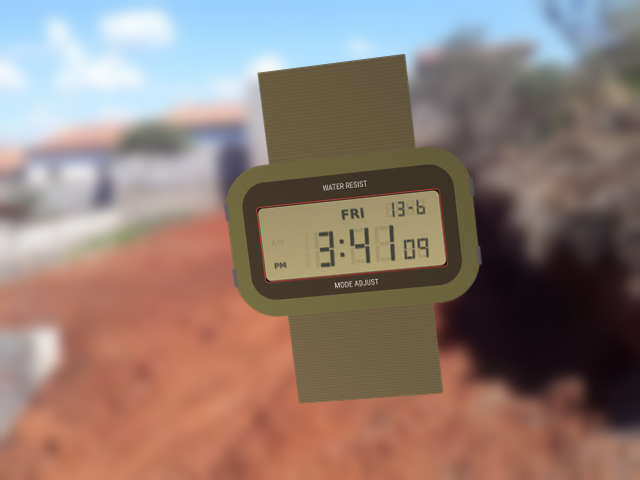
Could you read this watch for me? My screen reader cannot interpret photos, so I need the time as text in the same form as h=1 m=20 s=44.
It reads h=3 m=41 s=9
